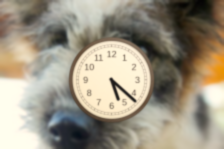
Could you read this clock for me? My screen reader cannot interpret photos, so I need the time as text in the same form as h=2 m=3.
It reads h=5 m=22
